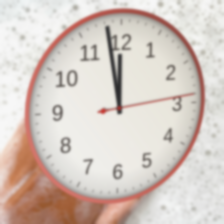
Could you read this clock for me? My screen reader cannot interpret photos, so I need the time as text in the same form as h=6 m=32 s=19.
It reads h=11 m=58 s=14
